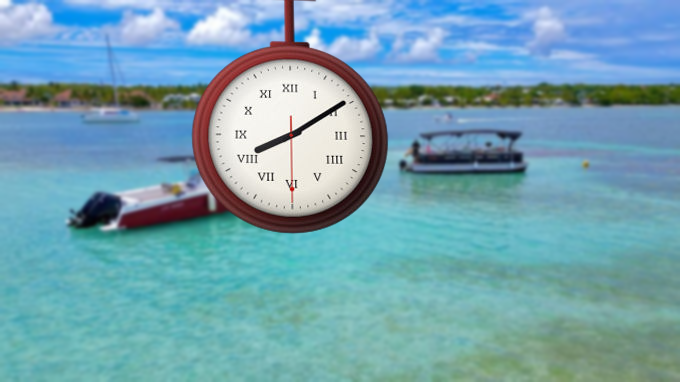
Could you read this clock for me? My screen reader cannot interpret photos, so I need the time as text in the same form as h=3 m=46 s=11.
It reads h=8 m=9 s=30
